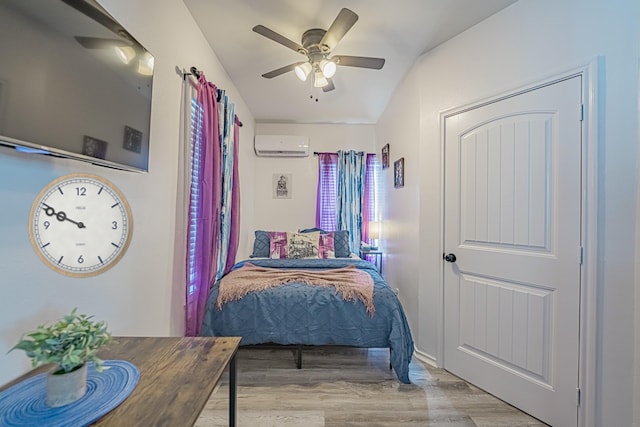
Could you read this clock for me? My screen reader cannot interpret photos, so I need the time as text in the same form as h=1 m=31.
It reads h=9 m=49
